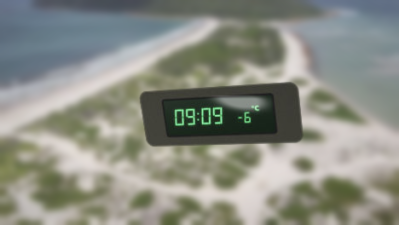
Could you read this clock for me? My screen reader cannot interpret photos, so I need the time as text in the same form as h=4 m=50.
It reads h=9 m=9
